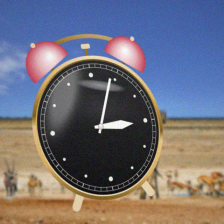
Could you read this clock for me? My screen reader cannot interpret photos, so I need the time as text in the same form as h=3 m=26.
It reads h=3 m=4
